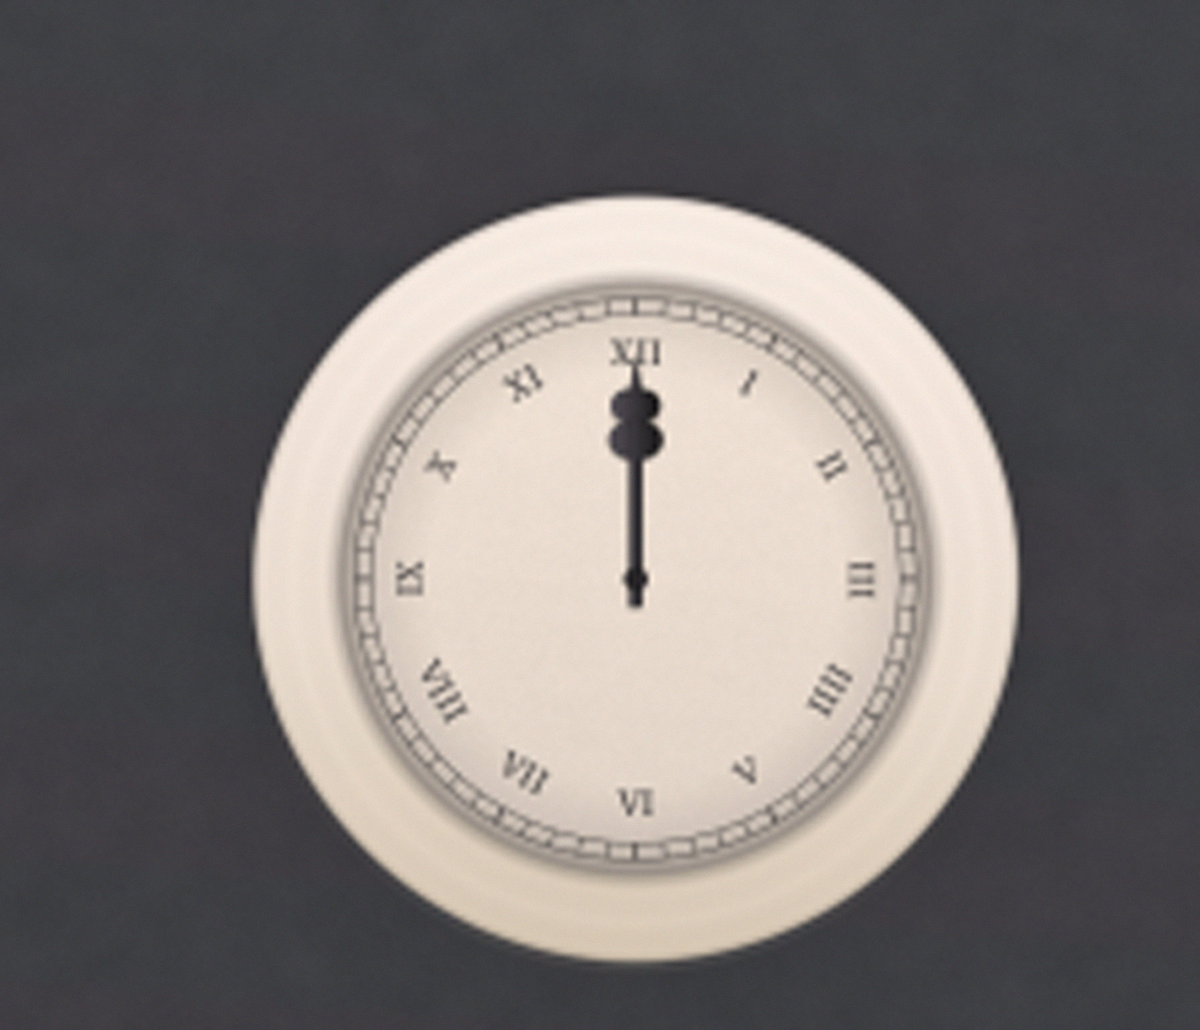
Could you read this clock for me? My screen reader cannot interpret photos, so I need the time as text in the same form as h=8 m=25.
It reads h=12 m=0
